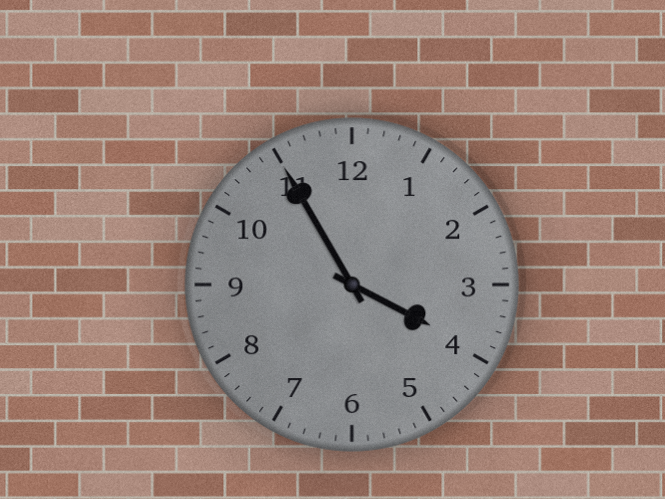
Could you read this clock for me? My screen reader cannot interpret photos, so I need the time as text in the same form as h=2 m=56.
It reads h=3 m=55
